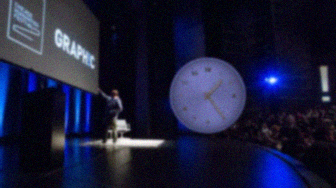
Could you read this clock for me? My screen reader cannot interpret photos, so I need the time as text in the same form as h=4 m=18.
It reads h=1 m=24
